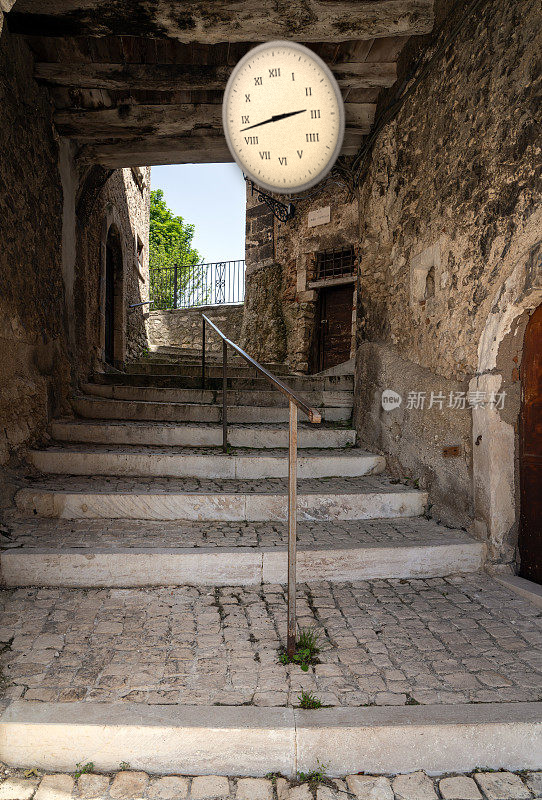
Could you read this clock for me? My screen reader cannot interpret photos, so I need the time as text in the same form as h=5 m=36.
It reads h=2 m=43
